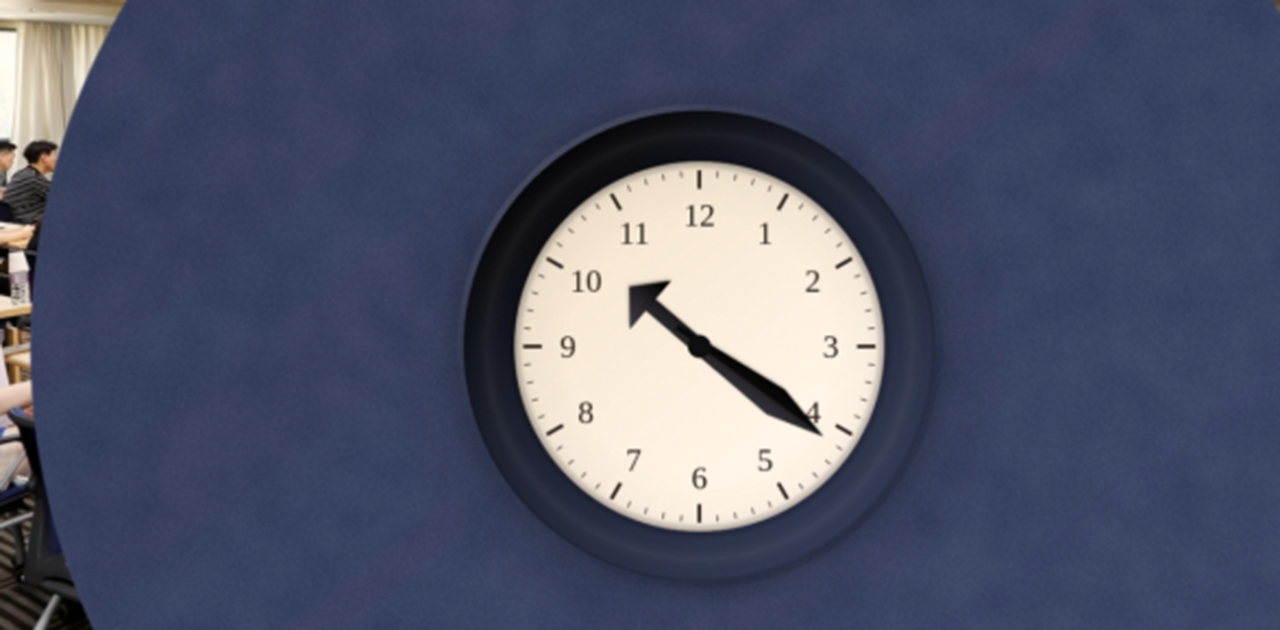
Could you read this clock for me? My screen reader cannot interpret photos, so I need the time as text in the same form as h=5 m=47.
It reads h=10 m=21
